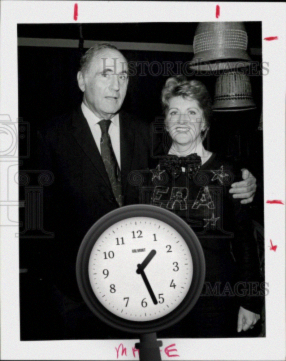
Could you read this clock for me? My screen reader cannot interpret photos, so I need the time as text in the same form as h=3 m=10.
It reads h=1 m=27
